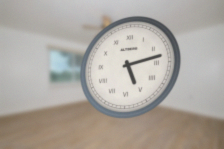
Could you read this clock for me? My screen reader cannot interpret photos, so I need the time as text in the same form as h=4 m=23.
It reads h=5 m=13
